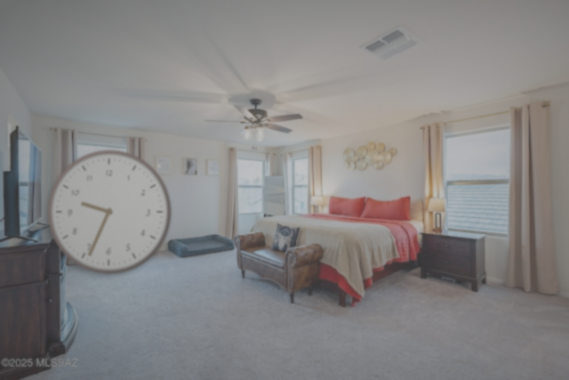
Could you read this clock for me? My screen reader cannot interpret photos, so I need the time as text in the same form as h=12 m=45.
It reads h=9 m=34
